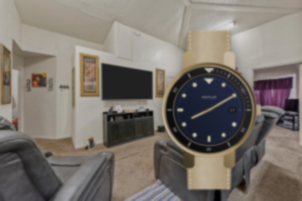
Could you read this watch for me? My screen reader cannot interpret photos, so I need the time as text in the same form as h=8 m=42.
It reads h=8 m=10
